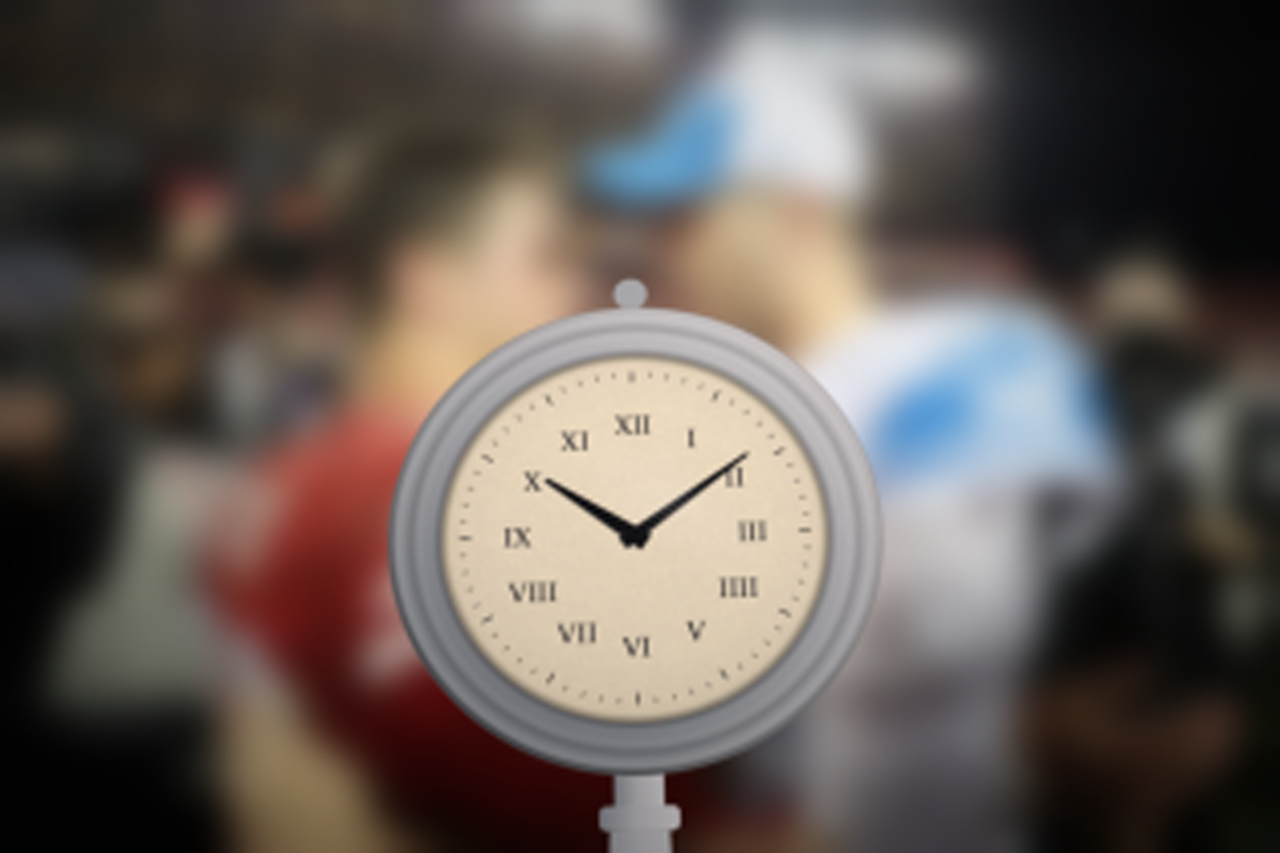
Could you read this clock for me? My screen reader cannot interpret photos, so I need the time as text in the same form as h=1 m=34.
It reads h=10 m=9
